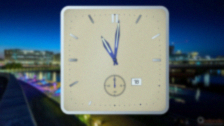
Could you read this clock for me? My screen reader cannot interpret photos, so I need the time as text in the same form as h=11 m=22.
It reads h=11 m=1
